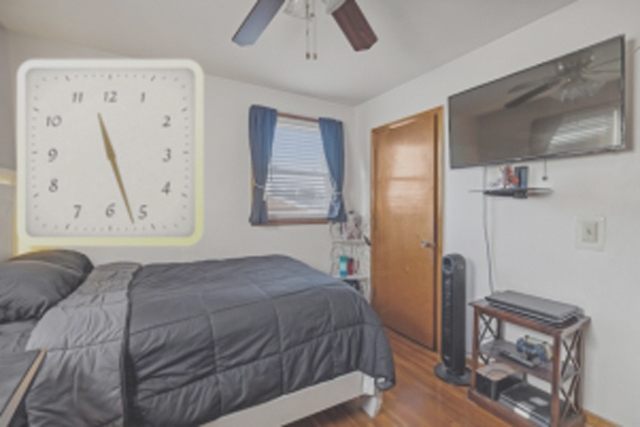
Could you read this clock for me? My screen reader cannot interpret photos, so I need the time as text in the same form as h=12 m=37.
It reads h=11 m=27
